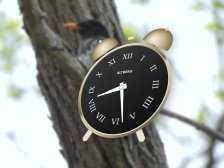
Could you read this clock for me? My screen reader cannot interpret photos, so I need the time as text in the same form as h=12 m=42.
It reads h=8 m=28
